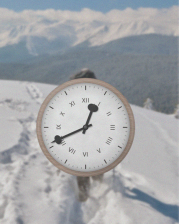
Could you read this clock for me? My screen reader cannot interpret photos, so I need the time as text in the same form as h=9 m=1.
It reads h=12 m=41
